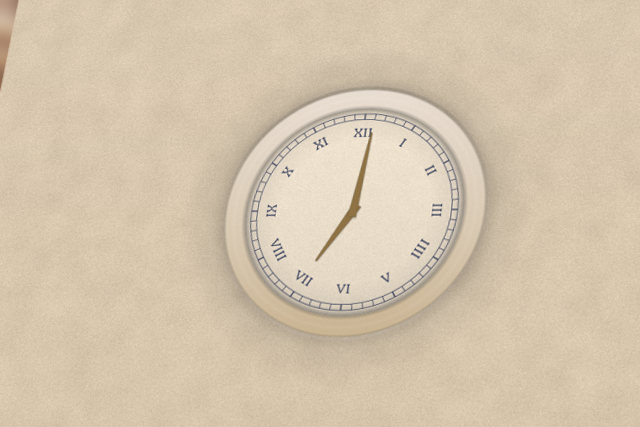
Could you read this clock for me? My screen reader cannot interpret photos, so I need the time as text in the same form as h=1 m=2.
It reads h=7 m=1
